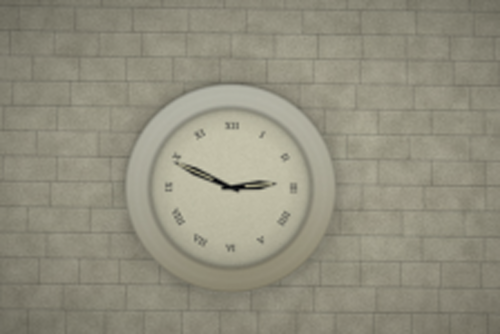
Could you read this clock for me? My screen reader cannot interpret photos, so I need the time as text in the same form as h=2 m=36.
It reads h=2 m=49
